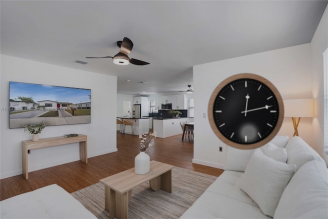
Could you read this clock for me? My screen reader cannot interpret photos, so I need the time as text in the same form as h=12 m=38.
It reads h=12 m=13
